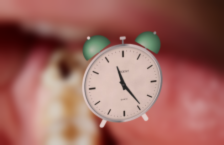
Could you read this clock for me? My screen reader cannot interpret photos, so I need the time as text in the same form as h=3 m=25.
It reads h=11 m=24
